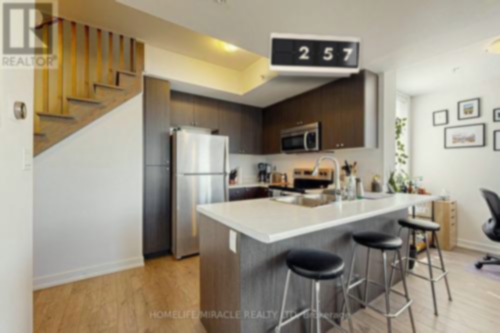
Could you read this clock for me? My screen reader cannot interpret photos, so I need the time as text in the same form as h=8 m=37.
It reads h=2 m=57
